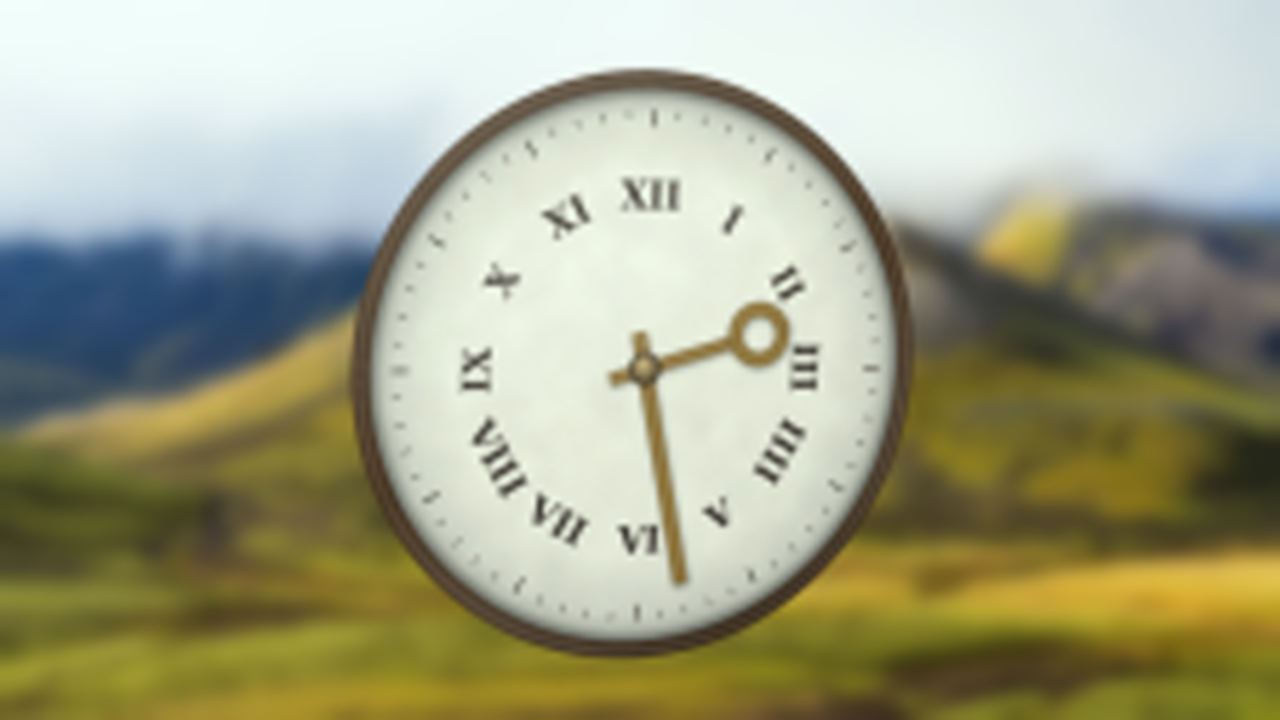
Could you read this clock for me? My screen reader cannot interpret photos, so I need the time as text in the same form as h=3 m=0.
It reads h=2 m=28
